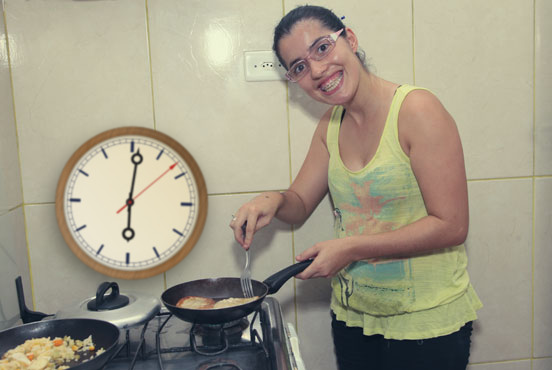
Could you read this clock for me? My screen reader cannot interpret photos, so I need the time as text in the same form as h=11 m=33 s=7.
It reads h=6 m=1 s=8
